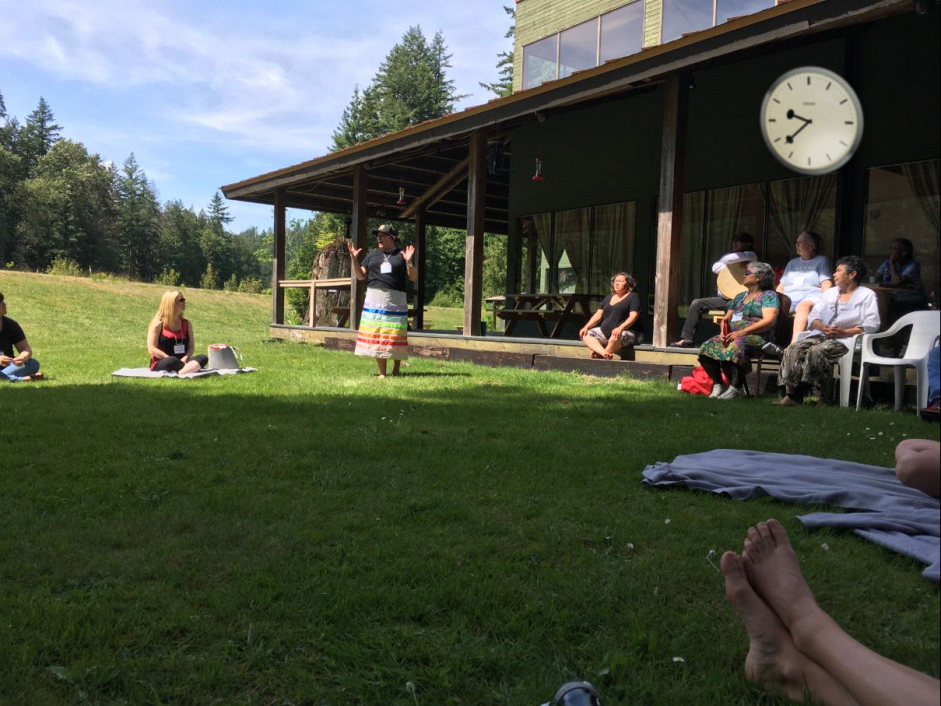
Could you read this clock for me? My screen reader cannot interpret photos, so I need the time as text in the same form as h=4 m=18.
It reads h=9 m=38
